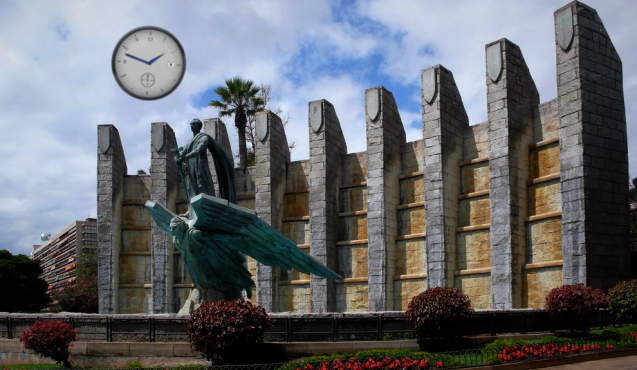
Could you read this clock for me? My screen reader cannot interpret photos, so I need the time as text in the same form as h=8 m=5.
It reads h=1 m=48
